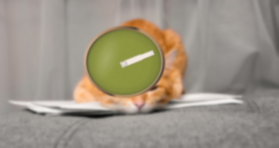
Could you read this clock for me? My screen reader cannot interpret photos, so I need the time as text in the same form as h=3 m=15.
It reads h=2 m=11
